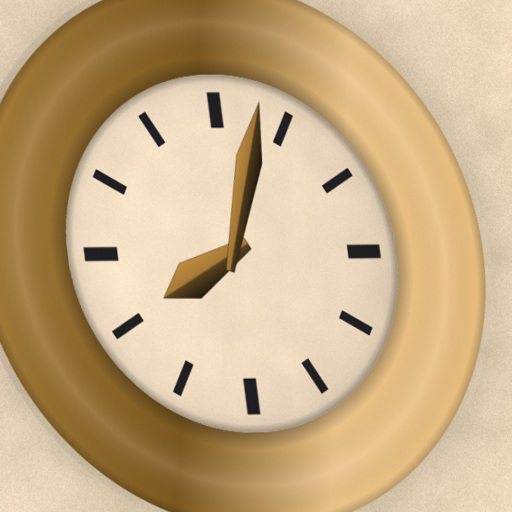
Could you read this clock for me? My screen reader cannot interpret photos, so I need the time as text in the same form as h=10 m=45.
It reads h=8 m=3
